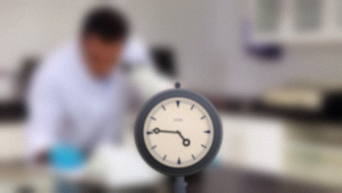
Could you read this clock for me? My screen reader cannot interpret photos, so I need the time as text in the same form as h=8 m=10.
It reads h=4 m=46
